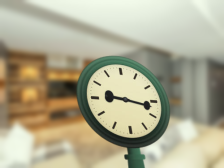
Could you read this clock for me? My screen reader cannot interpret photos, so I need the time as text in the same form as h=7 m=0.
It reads h=9 m=17
